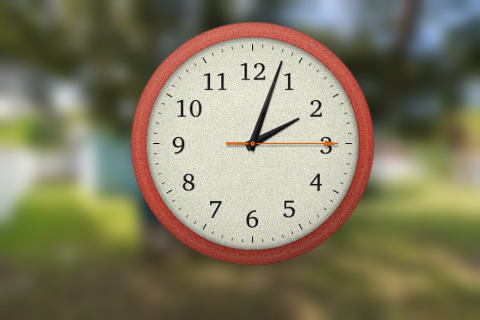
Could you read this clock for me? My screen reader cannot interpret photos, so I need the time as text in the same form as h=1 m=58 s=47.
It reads h=2 m=3 s=15
